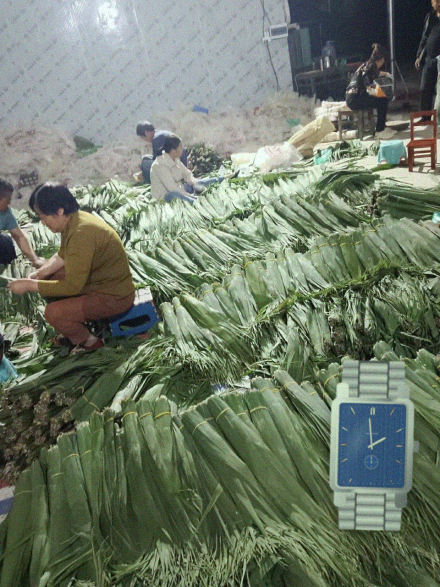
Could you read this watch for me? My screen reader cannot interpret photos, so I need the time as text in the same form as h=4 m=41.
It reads h=1 m=59
